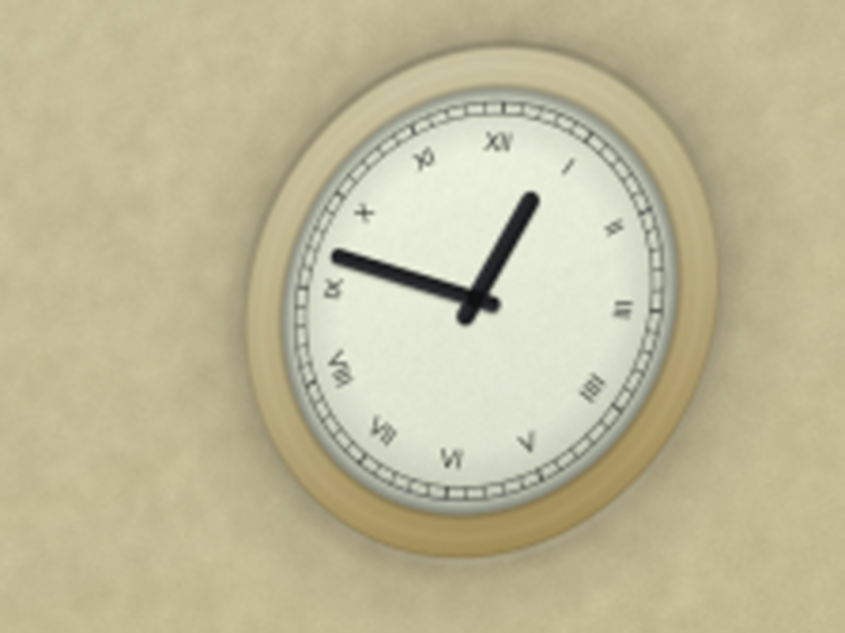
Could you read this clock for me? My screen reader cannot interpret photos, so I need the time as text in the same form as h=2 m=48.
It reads h=12 m=47
